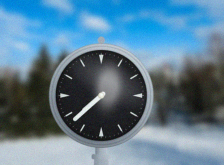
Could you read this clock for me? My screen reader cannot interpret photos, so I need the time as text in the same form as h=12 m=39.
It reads h=7 m=38
